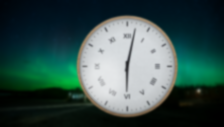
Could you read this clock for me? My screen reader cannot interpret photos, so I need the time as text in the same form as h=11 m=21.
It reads h=6 m=2
